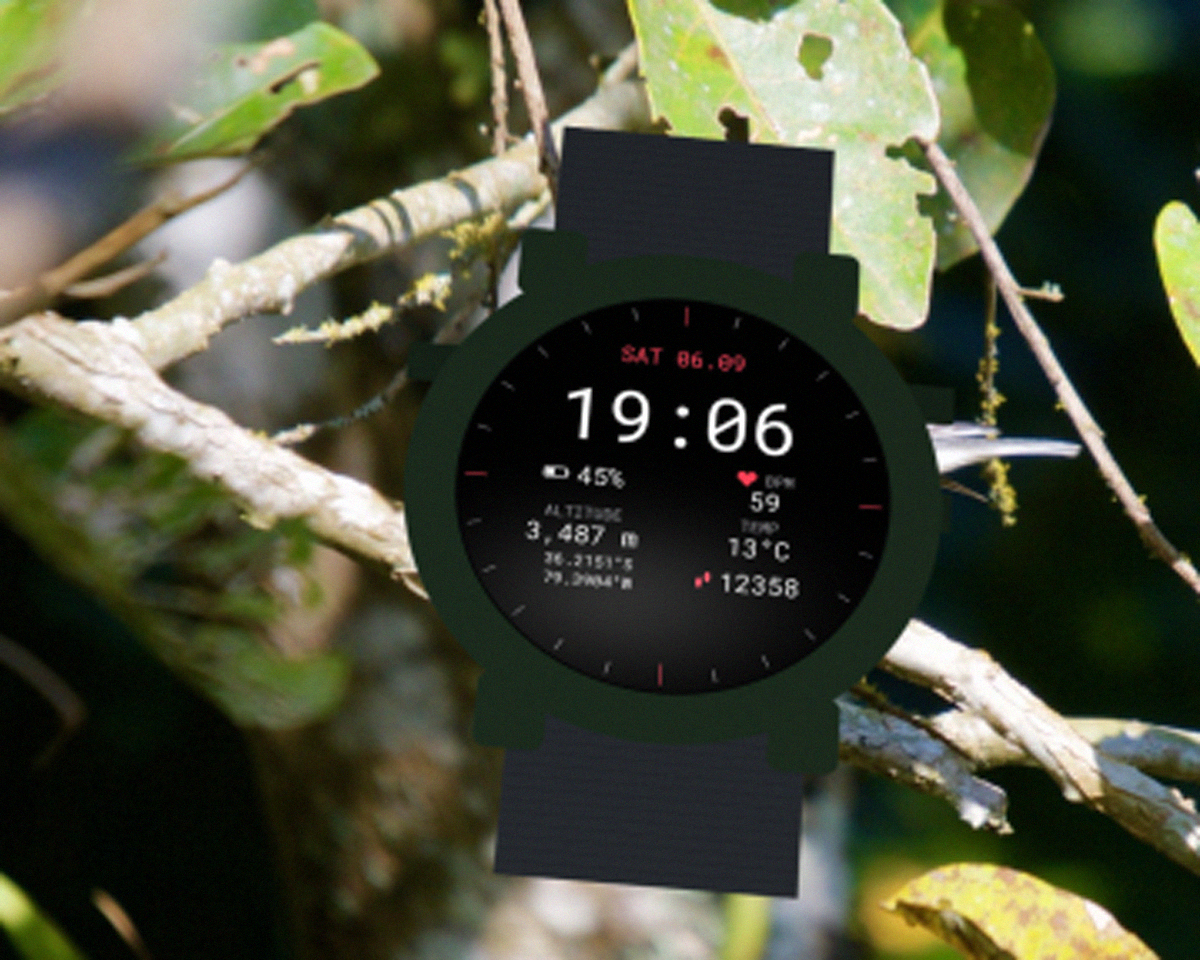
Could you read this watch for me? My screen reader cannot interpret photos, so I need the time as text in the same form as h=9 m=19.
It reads h=19 m=6
